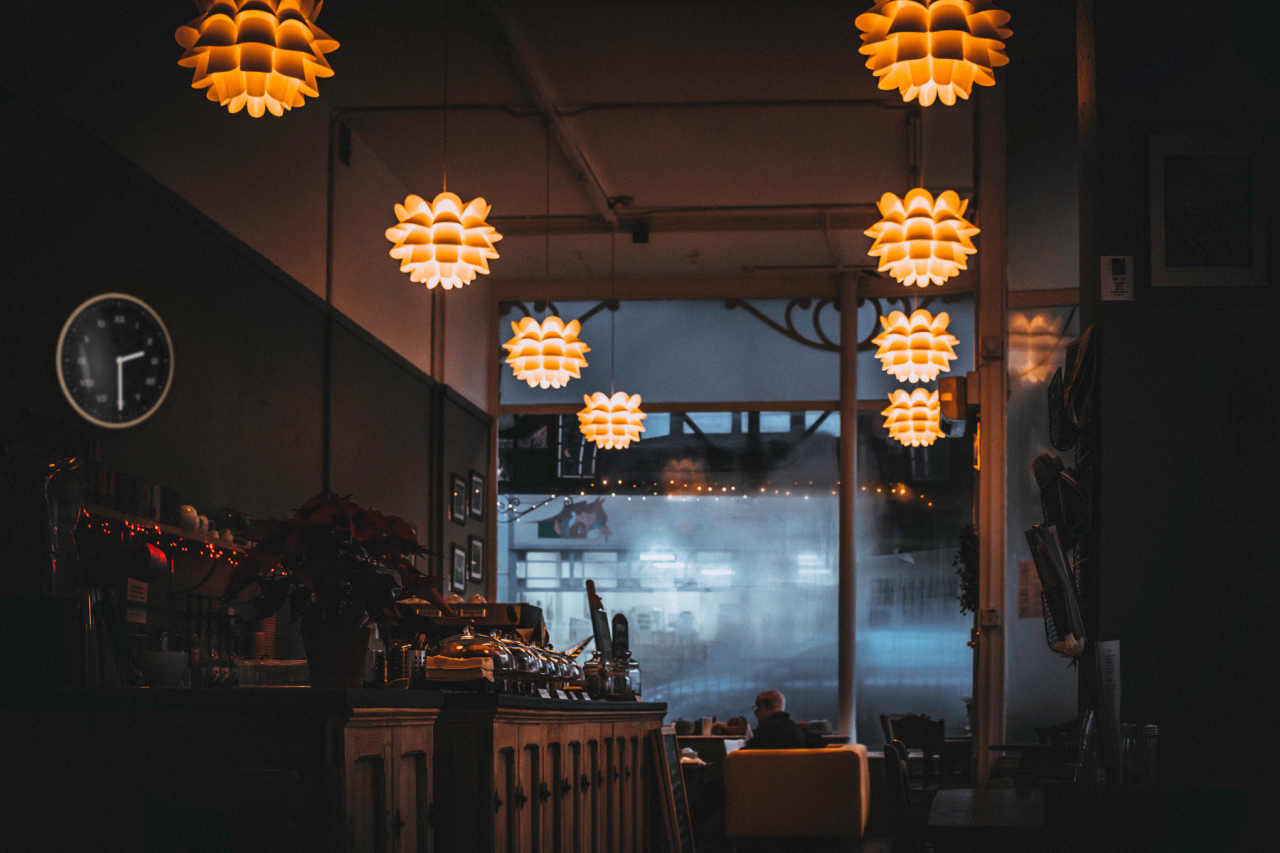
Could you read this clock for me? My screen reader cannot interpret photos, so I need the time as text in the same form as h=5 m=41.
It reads h=2 m=30
